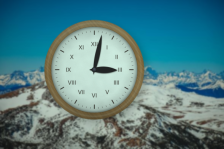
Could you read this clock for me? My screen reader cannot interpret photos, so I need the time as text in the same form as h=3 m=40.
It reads h=3 m=2
